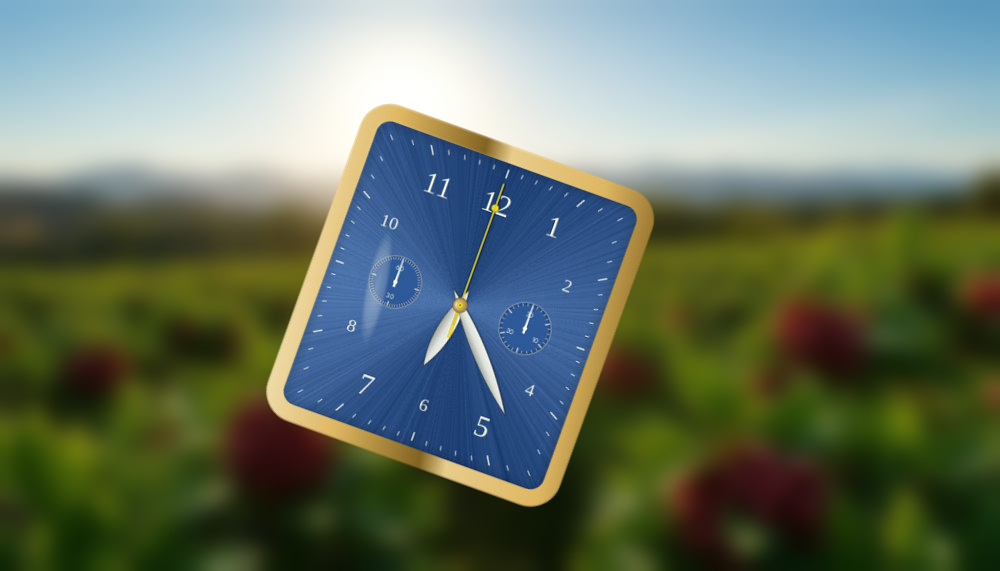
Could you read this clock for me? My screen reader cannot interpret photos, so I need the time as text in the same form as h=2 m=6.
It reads h=6 m=23
